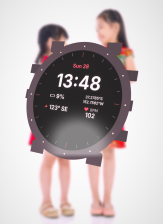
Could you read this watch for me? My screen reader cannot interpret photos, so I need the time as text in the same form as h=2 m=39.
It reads h=13 m=48
